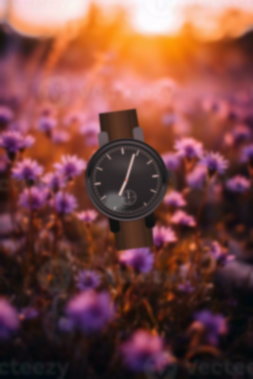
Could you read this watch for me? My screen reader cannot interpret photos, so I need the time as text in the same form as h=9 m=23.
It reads h=7 m=4
